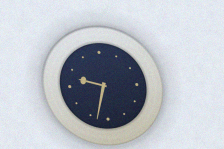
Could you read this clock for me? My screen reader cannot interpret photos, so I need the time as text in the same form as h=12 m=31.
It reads h=9 m=33
